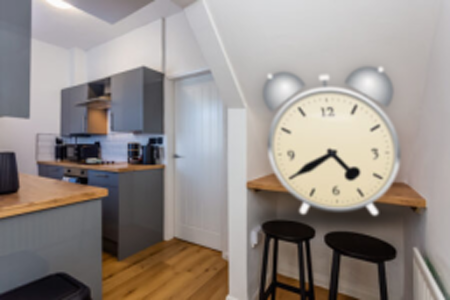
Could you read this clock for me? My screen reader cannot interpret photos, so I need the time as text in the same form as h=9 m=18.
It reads h=4 m=40
